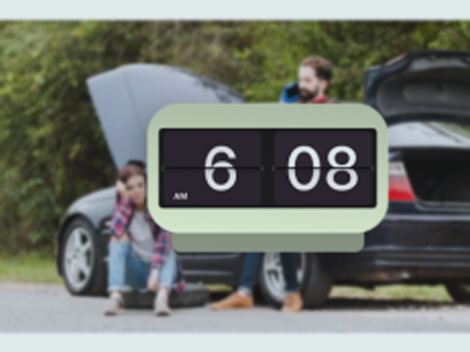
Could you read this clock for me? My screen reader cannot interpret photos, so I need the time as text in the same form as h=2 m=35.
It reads h=6 m=8
